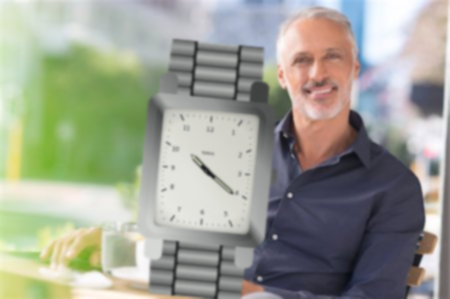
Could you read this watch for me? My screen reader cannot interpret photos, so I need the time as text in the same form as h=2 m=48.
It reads h=10 m=21
